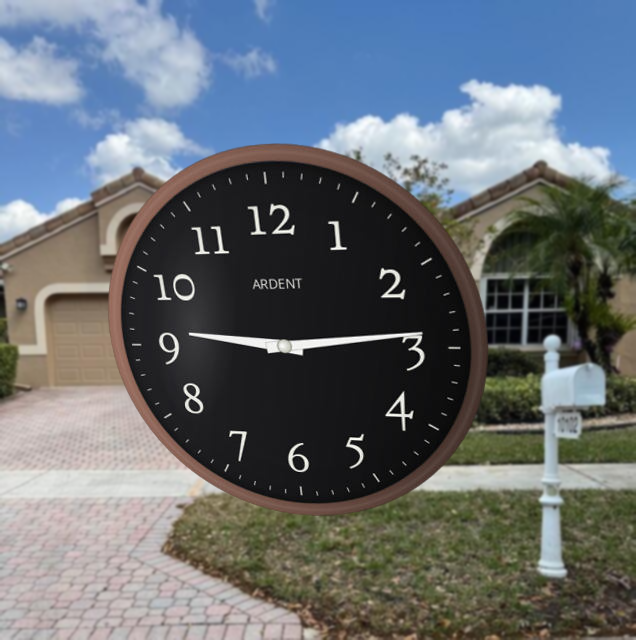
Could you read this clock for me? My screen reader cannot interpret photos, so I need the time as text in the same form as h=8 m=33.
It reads h=9 m=14
